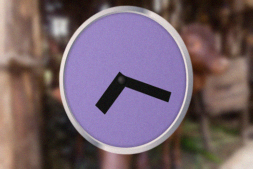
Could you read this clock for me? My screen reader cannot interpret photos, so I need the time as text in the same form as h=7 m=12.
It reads h=7 m=18
